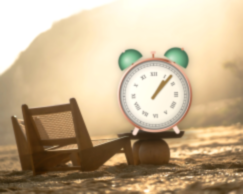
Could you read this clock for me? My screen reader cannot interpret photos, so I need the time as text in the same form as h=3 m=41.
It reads h=1 m=7
